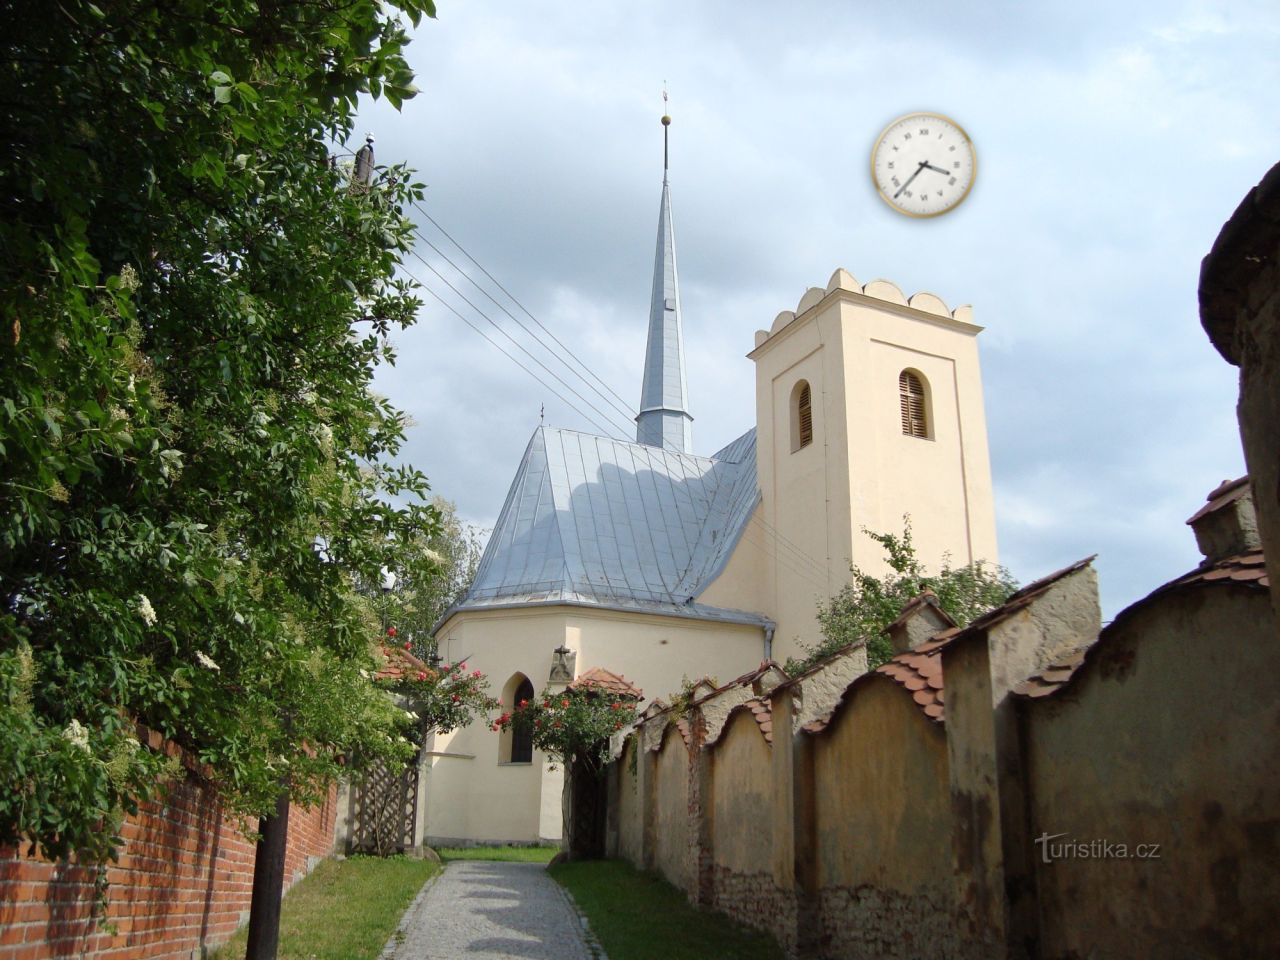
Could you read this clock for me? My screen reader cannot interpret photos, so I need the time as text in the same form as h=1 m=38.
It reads h=3 m=37
